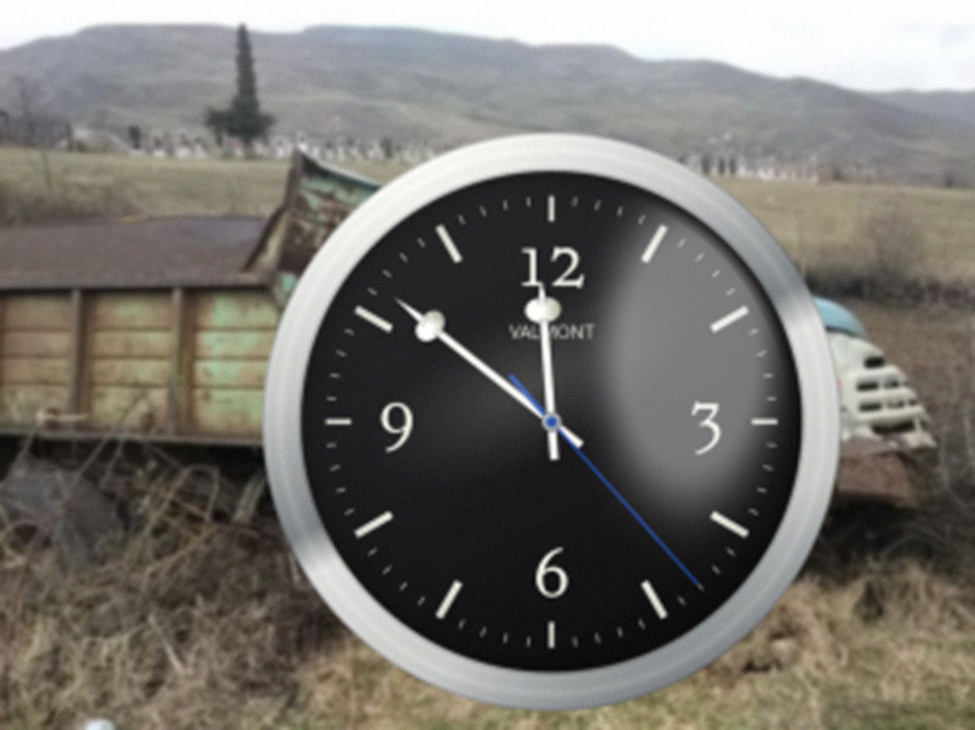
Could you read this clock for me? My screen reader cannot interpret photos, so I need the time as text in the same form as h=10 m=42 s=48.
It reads h=11 m=51 s=23
